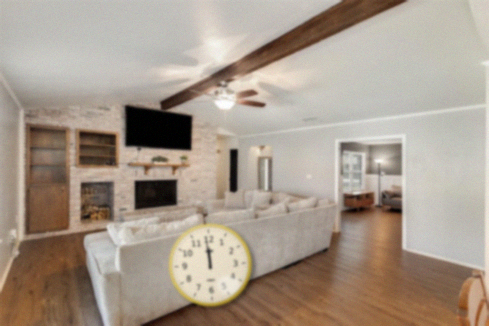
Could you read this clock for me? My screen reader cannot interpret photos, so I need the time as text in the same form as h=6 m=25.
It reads h=11 m=59
